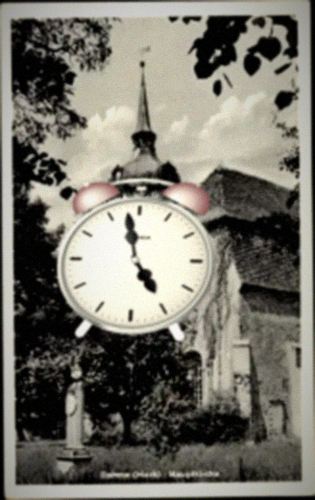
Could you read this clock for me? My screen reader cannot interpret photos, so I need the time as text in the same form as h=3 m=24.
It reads h=4 m=58
